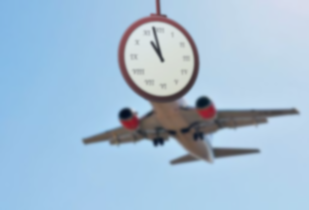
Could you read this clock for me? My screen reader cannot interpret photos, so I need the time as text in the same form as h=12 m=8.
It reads h=10 m=58
